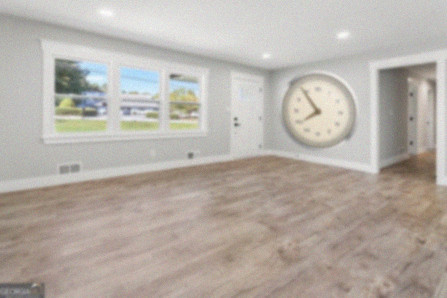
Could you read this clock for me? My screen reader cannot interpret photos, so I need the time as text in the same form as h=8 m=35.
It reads h=7 m=54
